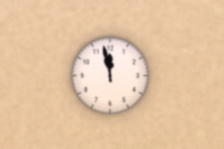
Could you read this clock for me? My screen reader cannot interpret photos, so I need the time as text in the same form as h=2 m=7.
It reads h=11 m=58
